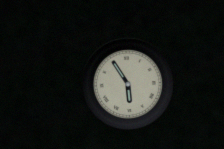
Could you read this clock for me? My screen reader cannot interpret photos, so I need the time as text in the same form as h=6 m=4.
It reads h=5 m=55
